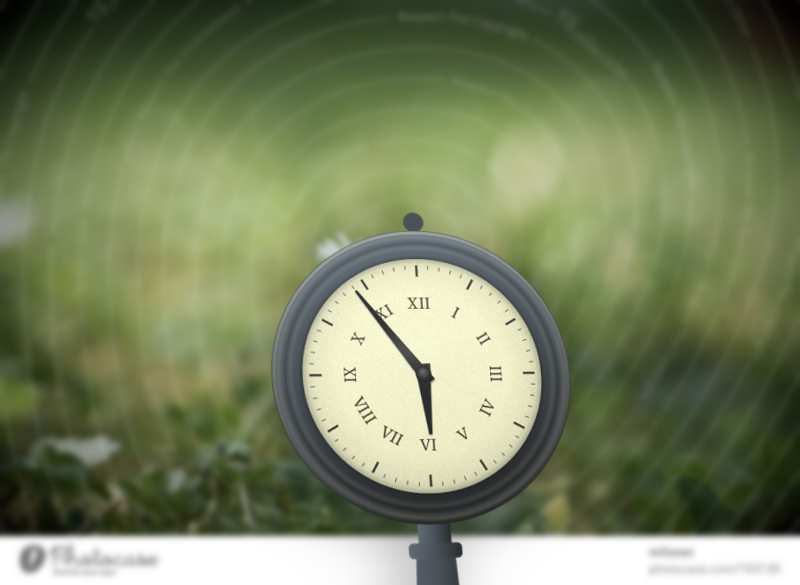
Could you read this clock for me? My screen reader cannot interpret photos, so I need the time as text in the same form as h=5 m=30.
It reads h=5 m=54
